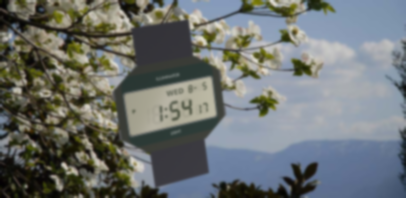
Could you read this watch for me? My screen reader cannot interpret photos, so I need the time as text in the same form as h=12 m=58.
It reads h=1 m=54
